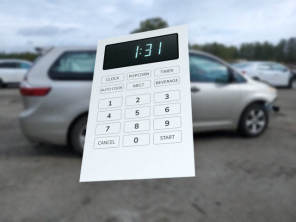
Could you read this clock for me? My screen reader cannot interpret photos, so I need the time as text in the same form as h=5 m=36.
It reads h=1 m=31
